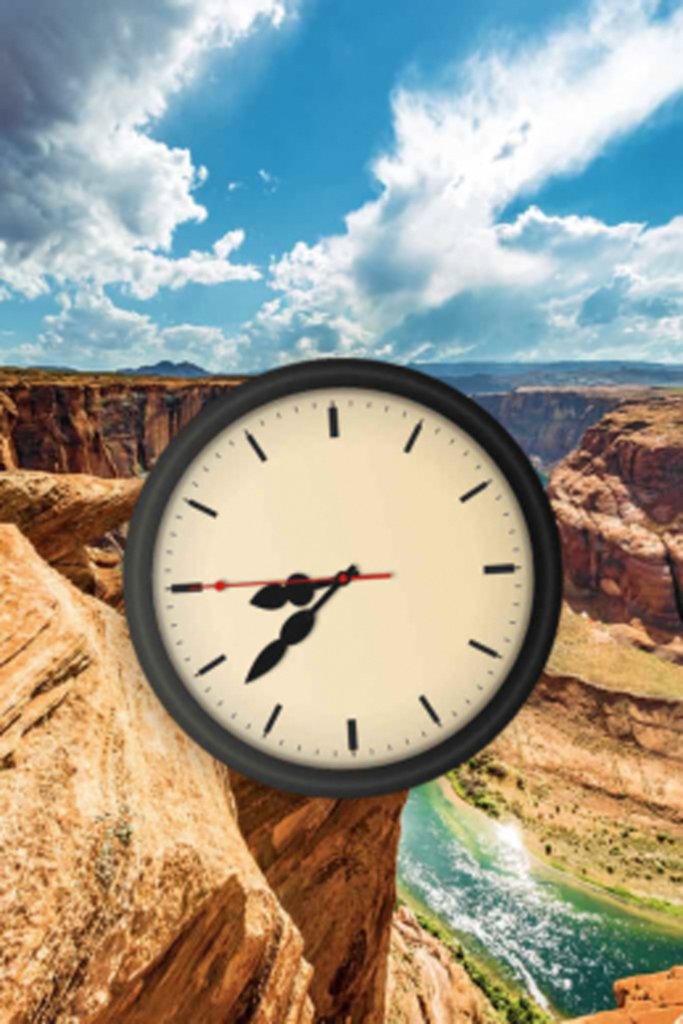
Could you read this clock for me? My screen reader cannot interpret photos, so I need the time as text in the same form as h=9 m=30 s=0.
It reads h=8 m=37 s=45
